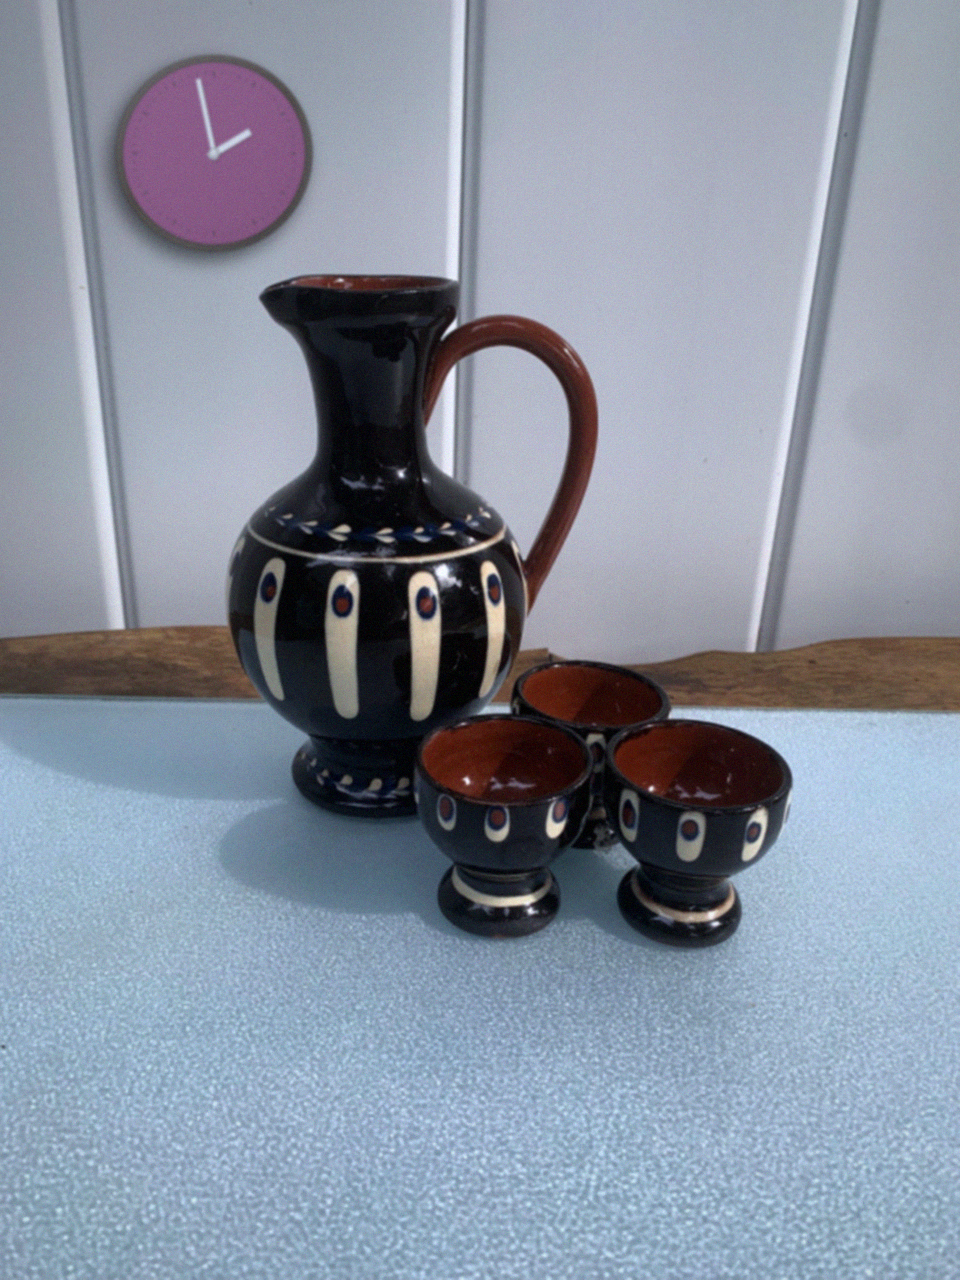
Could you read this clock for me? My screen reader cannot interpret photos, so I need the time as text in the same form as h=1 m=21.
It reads h=1 m=58
